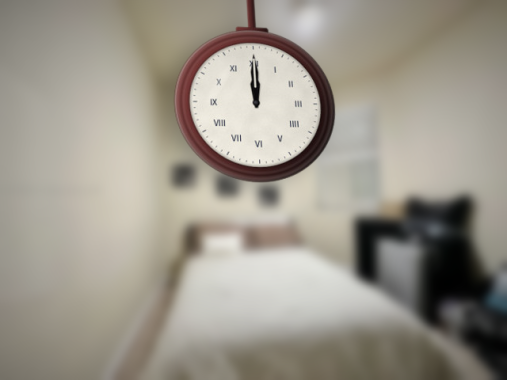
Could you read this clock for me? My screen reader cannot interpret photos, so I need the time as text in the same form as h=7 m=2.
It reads h=12 m=0
